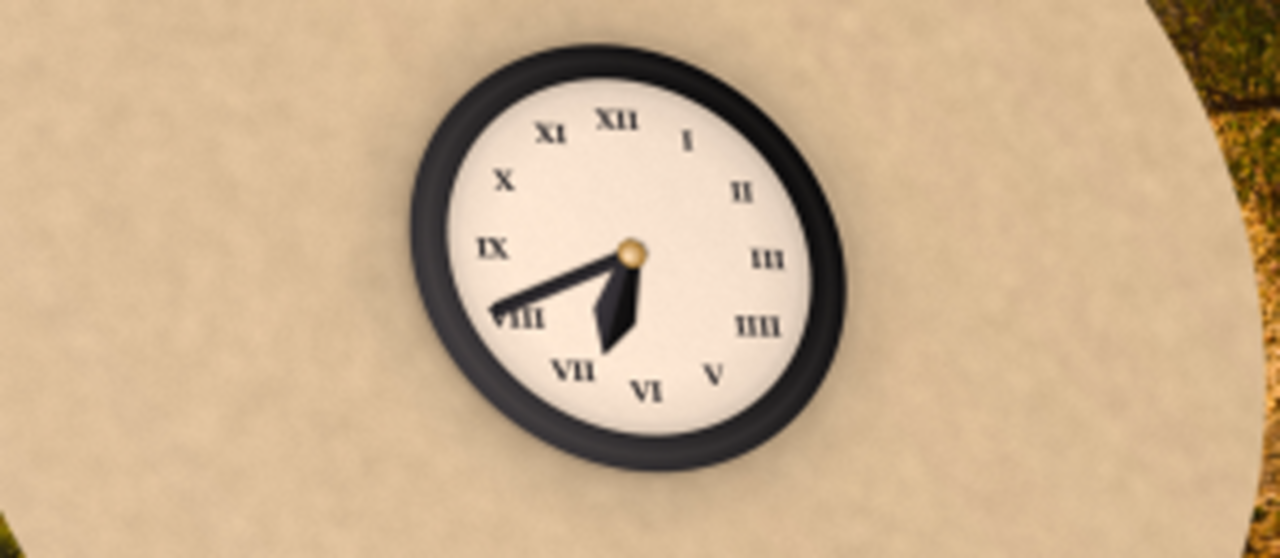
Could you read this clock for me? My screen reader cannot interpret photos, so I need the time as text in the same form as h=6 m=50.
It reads h=6 m=41
